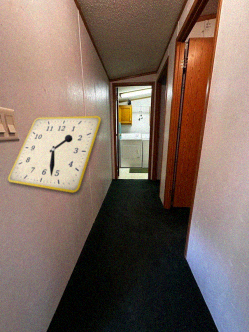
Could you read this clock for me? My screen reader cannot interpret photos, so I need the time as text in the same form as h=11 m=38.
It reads h=1 m=27
